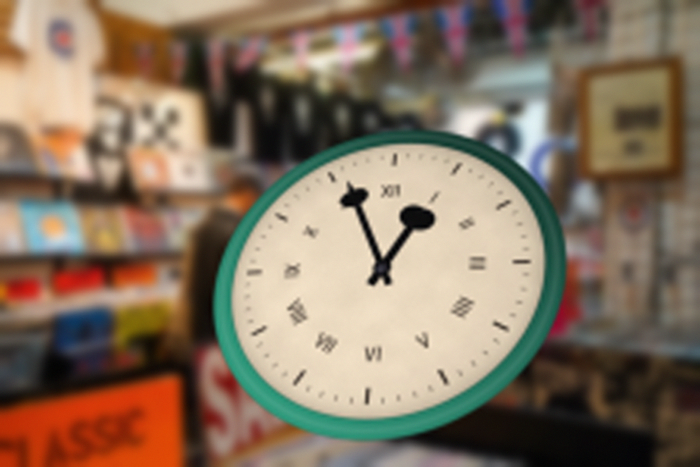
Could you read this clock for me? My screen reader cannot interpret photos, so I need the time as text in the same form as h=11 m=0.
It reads h=12 m=56
